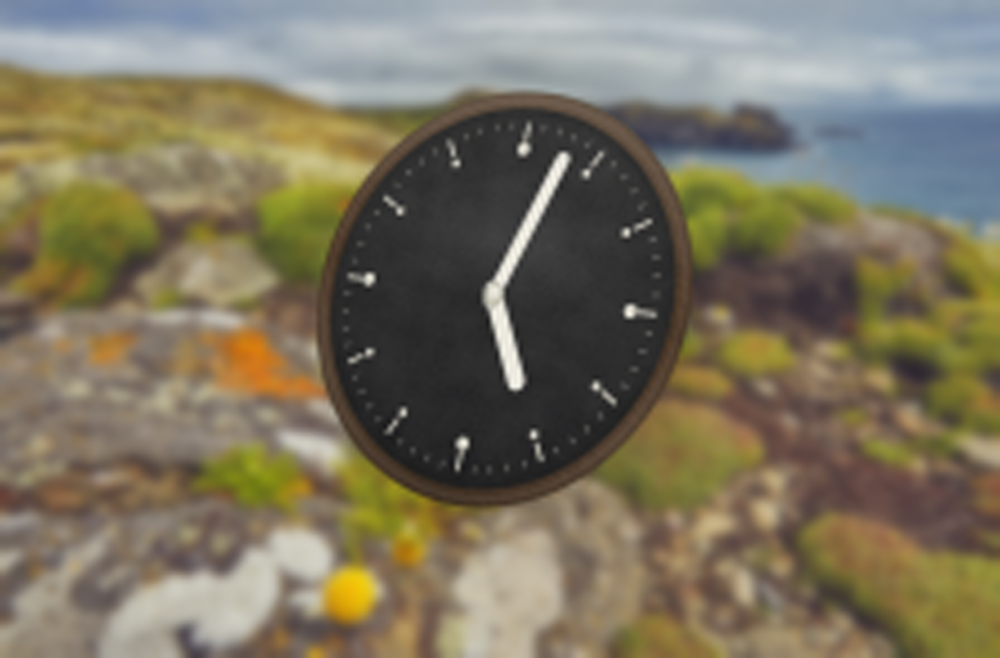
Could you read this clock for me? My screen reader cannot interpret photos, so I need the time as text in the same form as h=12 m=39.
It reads h=5 m=3
